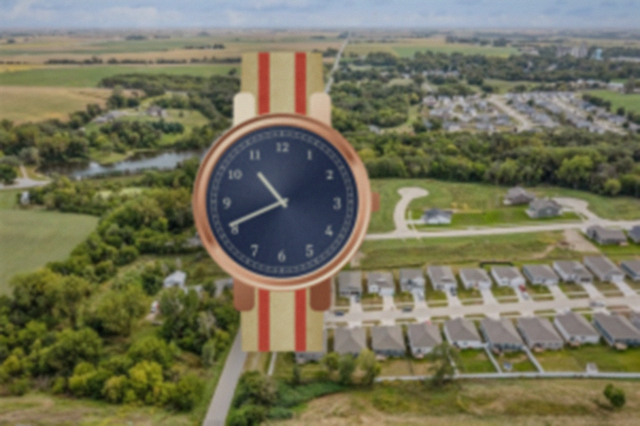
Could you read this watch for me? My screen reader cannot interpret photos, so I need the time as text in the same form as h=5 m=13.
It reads h=10 m=41
